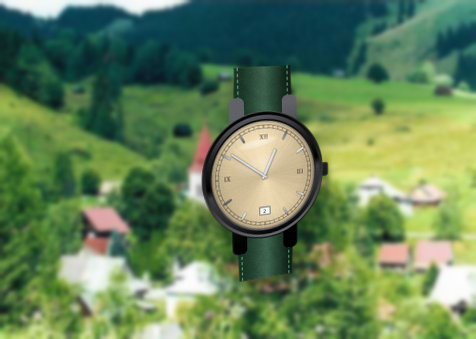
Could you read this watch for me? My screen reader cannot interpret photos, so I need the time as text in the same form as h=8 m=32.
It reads h=12 m=51
